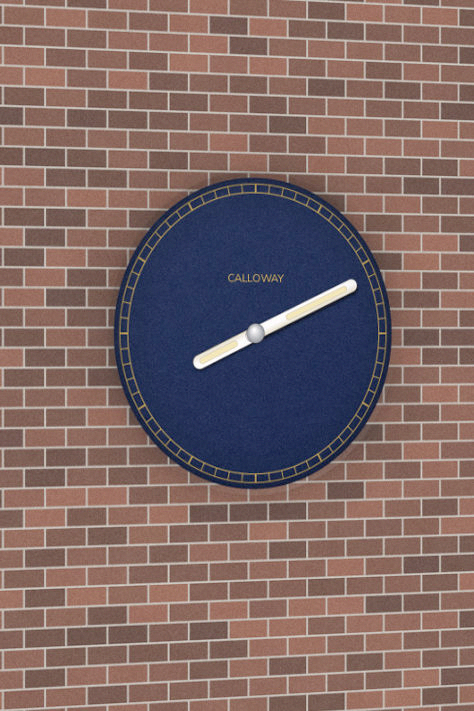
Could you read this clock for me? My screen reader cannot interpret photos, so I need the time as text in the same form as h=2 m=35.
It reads h=8 m=11
